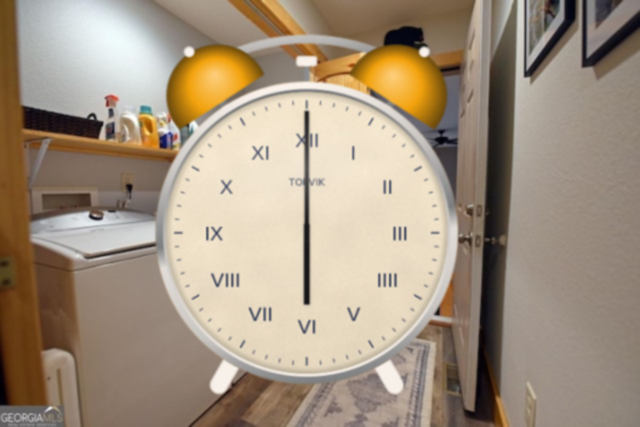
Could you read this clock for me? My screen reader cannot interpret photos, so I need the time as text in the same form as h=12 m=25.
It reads h=6 m=0
